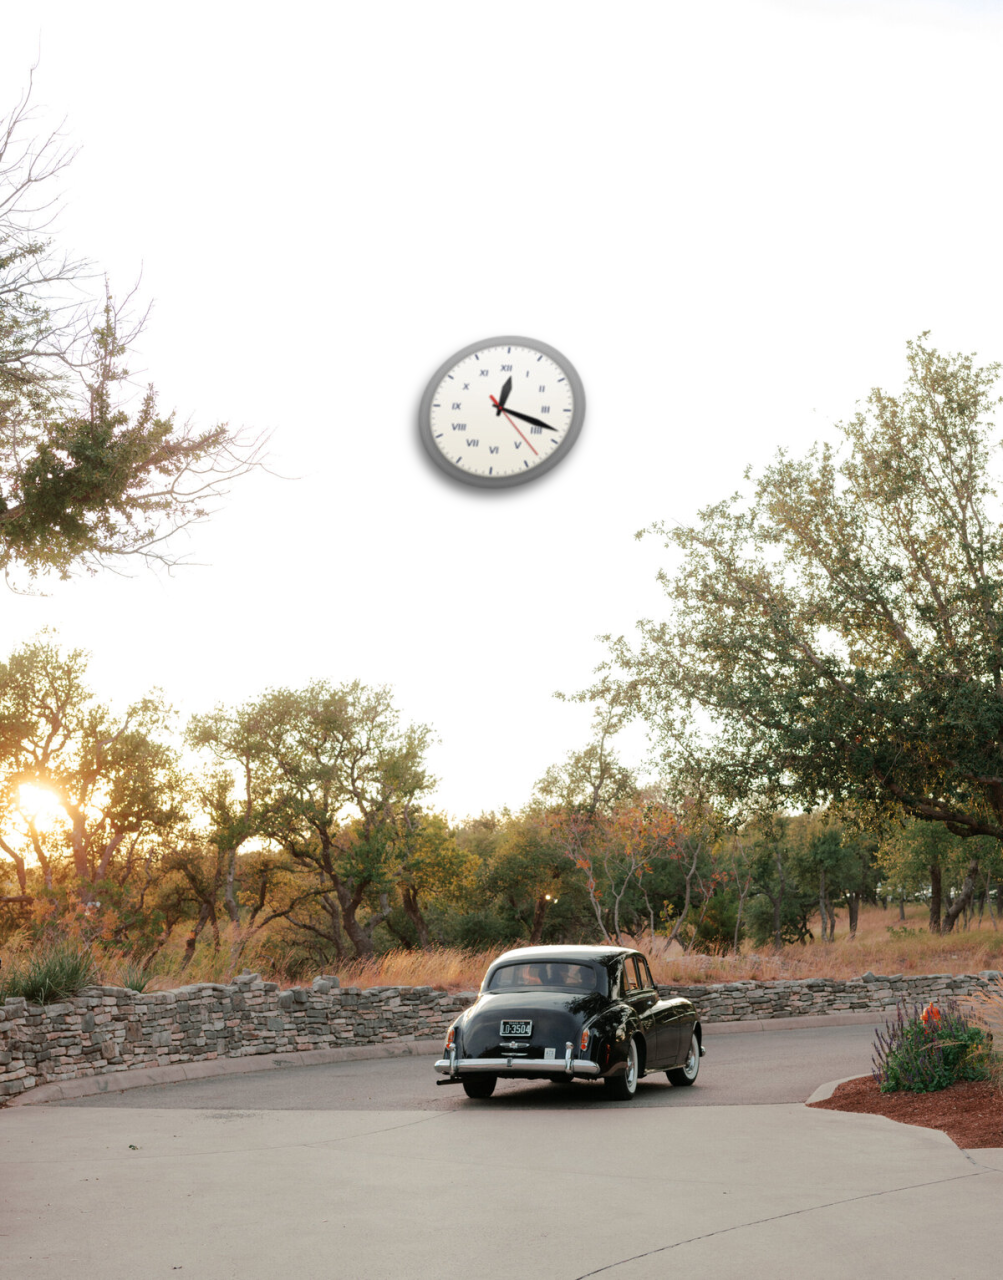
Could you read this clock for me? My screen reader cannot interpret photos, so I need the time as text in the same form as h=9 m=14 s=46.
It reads h=12 m=18 s=23
